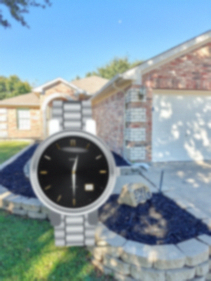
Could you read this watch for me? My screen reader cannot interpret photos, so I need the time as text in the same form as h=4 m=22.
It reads h=12 m=30
